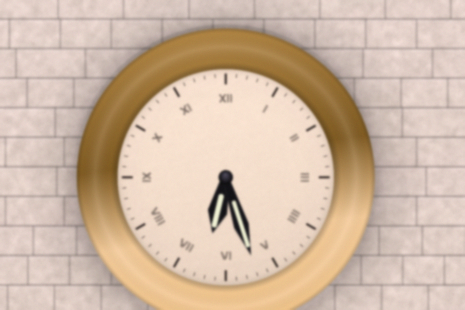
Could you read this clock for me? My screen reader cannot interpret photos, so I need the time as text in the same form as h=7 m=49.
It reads h=6 m=27
